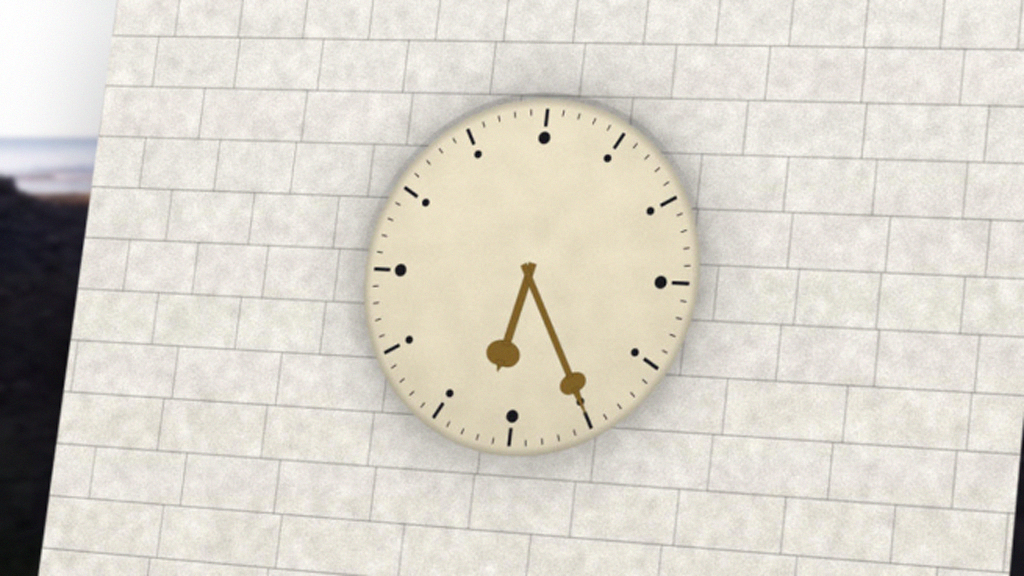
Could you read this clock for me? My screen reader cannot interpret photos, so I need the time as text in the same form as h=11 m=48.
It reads h=6 m=25
